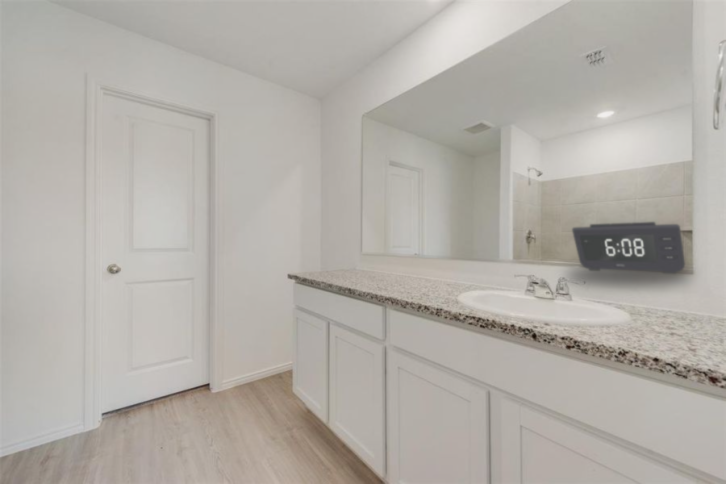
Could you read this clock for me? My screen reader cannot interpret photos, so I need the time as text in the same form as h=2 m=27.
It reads h=6 m=8
